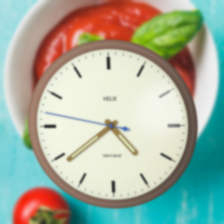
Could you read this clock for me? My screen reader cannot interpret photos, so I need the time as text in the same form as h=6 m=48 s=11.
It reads h=4 m=38 s=47
